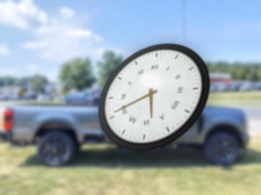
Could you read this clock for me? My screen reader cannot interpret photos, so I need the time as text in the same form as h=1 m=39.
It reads h=5 m=41
